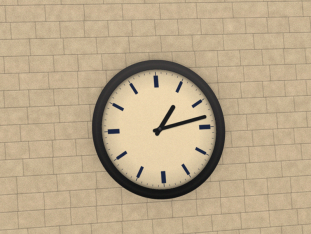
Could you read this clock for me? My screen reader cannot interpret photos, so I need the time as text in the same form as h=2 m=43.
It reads h=1 m=13
